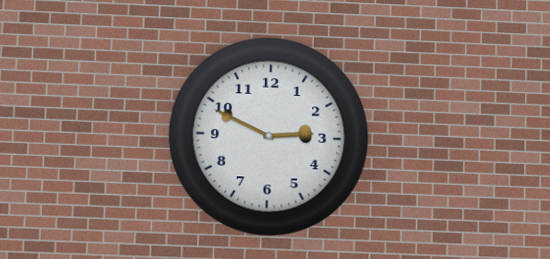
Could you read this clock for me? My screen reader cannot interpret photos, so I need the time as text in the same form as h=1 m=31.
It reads h=2 m=49
